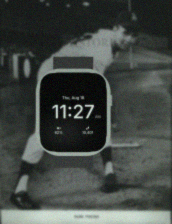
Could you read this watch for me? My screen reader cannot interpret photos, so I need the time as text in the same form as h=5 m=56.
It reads h=11 m=27
